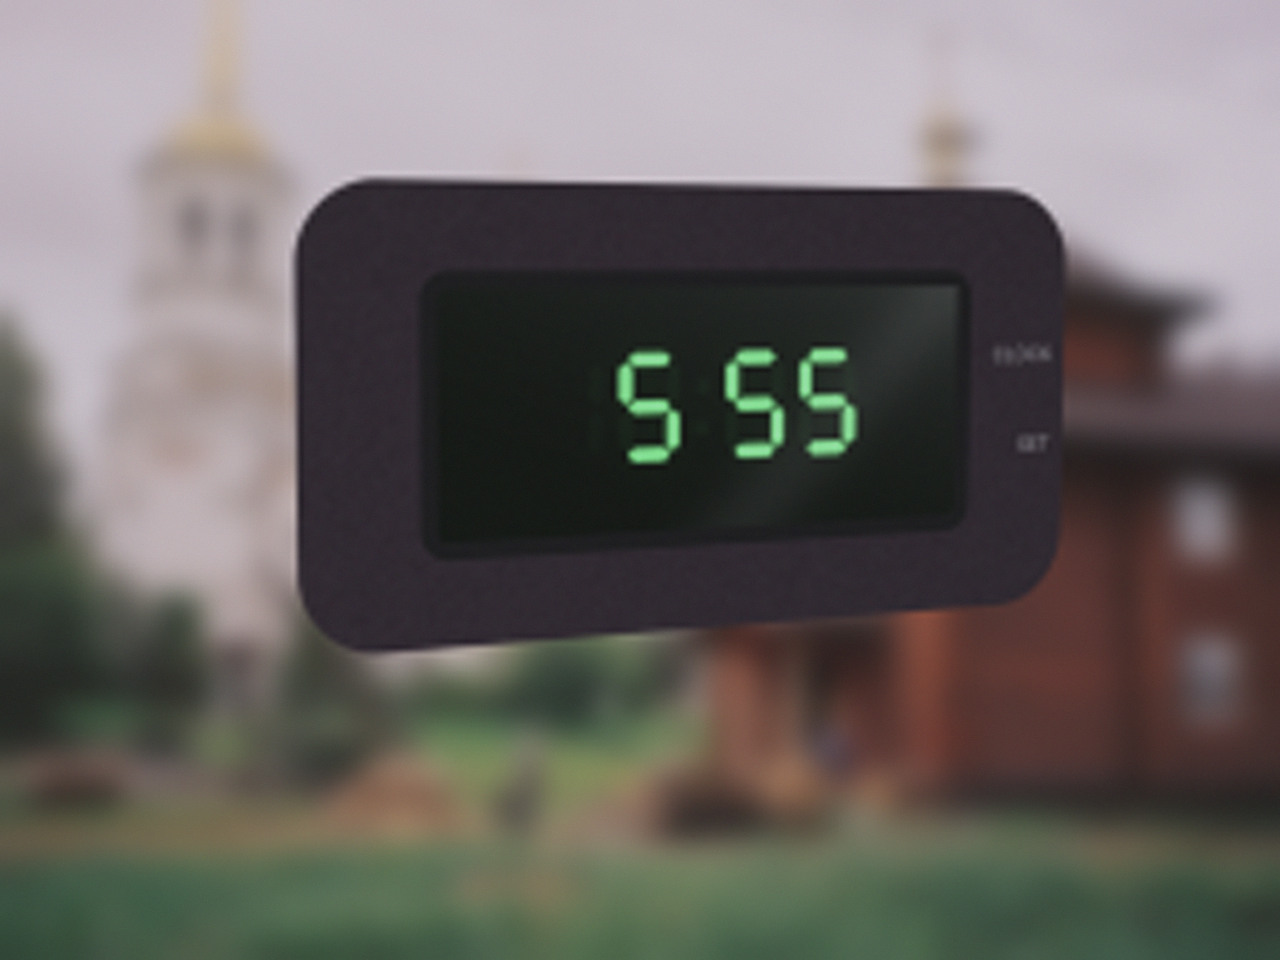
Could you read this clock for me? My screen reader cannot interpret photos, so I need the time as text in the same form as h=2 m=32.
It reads h=5 m=55
